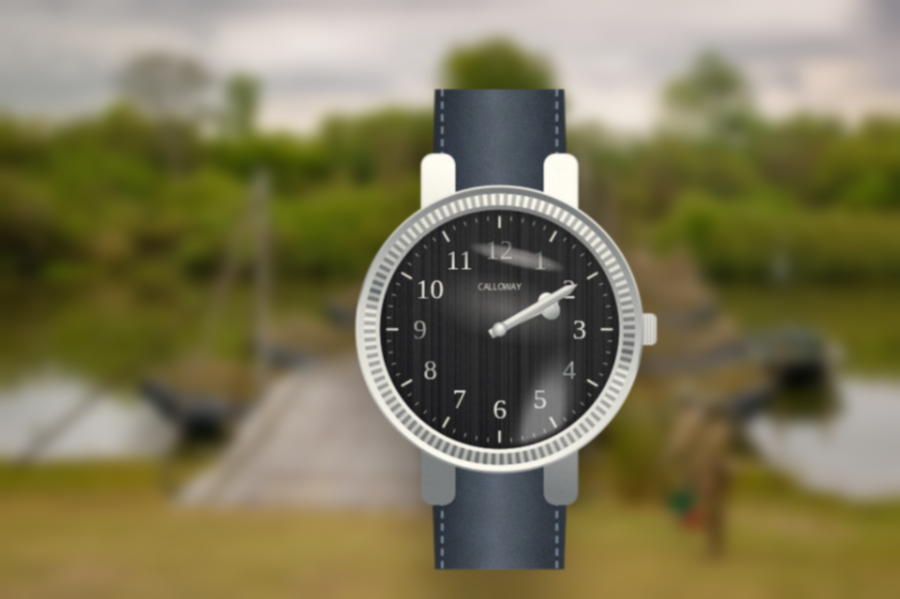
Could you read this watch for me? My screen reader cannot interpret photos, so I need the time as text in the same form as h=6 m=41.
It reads h=2 m=10
